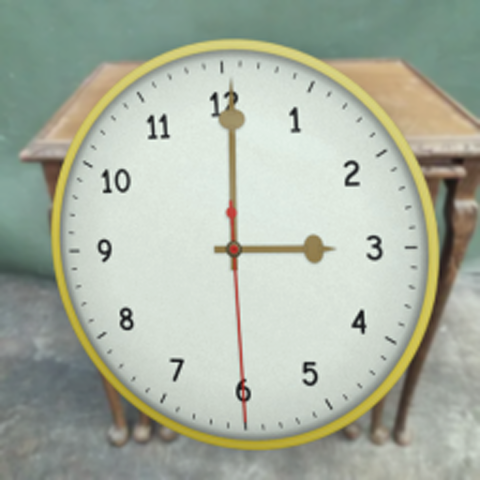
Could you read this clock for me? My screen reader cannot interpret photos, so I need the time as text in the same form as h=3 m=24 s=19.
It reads h=3 m=0 s=30
